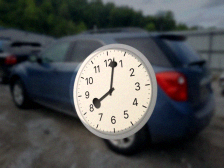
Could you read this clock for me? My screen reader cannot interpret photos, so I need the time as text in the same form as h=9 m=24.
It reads h=8 m=2
